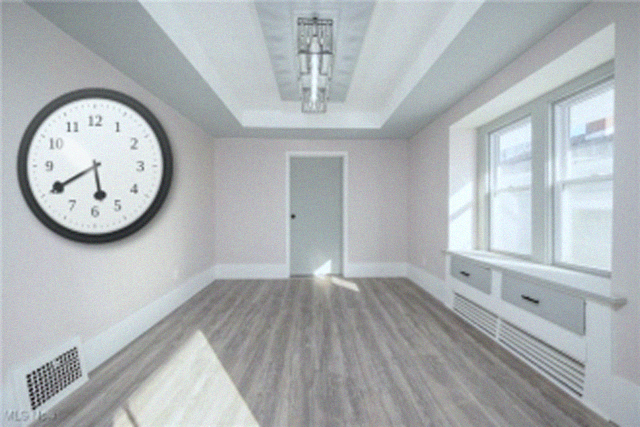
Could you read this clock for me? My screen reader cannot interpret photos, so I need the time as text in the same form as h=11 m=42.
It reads h=5 m=40
